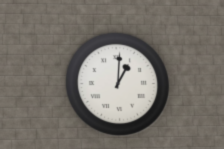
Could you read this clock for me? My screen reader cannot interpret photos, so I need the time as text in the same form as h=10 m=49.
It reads h=1 m=1
